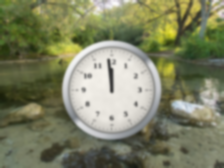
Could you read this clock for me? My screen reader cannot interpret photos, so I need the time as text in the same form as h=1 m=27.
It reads h=11 m=59
